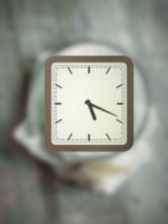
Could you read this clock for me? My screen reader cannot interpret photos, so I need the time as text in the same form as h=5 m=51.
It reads h=5 m=19
